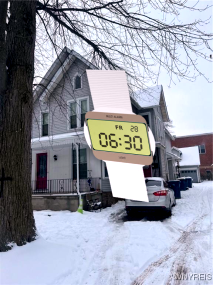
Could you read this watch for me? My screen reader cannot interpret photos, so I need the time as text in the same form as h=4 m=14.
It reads h=6 m=30
